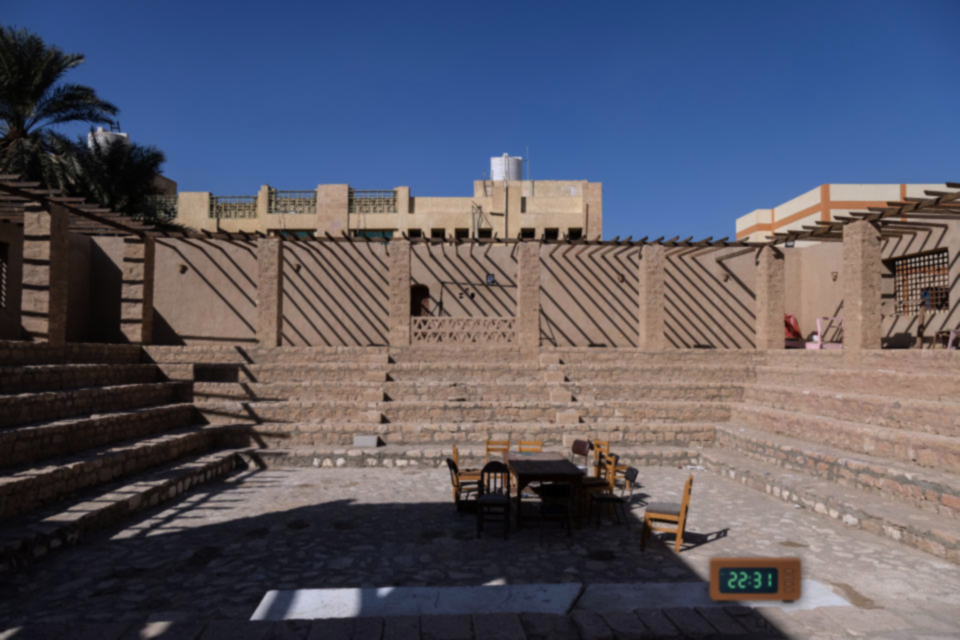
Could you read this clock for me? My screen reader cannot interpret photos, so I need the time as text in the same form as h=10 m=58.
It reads h=22 m=31
